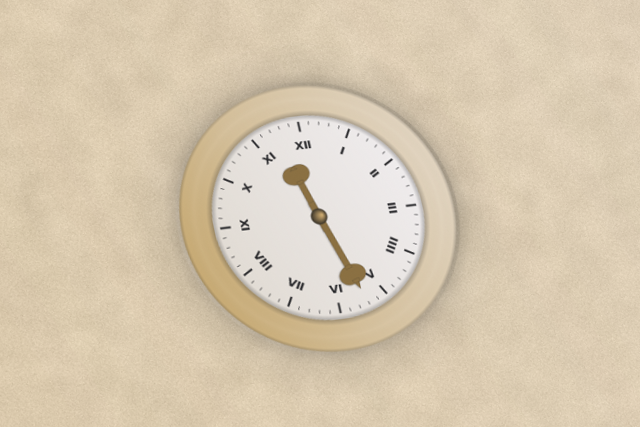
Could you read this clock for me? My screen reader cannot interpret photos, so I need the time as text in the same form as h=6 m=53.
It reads h=11 m=27
